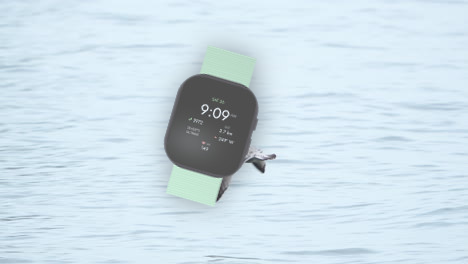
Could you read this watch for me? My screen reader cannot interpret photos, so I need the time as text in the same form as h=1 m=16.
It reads h=9 m=9
